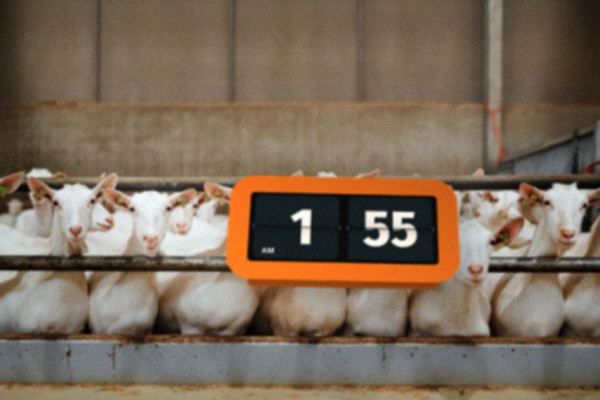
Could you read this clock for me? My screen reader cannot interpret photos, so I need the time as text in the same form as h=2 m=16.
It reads h=1 m=55
